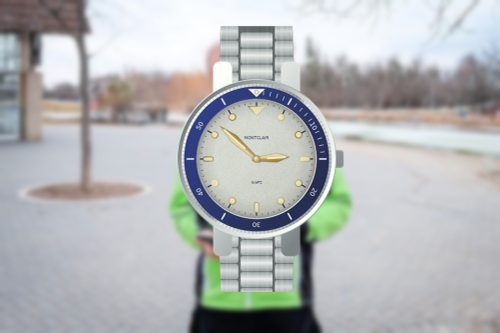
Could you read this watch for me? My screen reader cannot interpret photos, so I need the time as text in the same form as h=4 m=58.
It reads h=2 m=52
